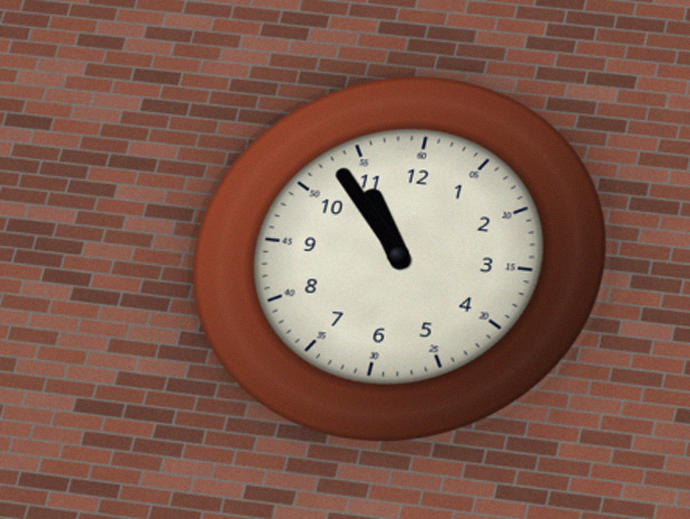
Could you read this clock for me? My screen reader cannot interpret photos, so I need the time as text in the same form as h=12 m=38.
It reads h=10 m=53
